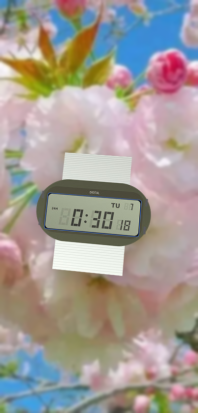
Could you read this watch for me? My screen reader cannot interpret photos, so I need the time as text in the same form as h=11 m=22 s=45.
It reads h=0 m=30 s=18
